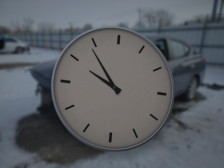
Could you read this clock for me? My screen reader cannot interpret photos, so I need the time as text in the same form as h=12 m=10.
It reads h=9 m=54
